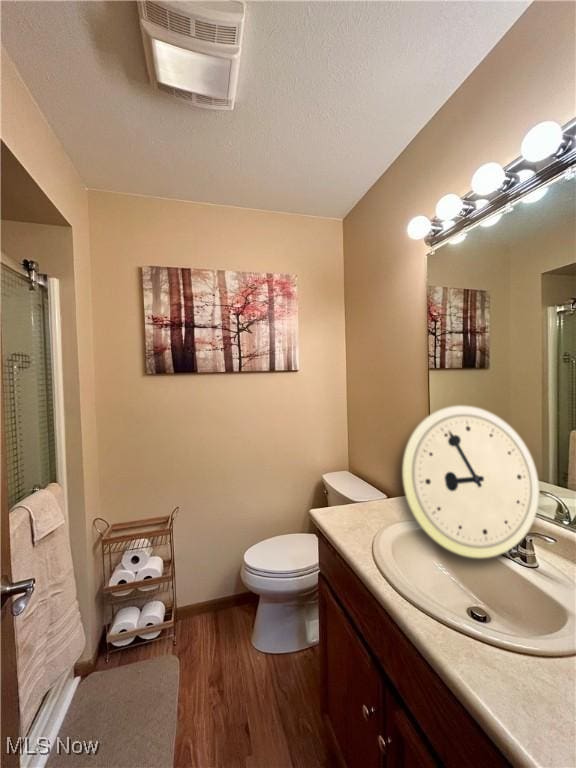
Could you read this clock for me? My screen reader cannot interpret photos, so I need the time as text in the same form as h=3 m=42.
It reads h=8 m=56
